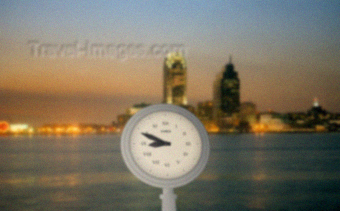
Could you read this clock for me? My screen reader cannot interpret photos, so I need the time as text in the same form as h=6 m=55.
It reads h=8 m=49
